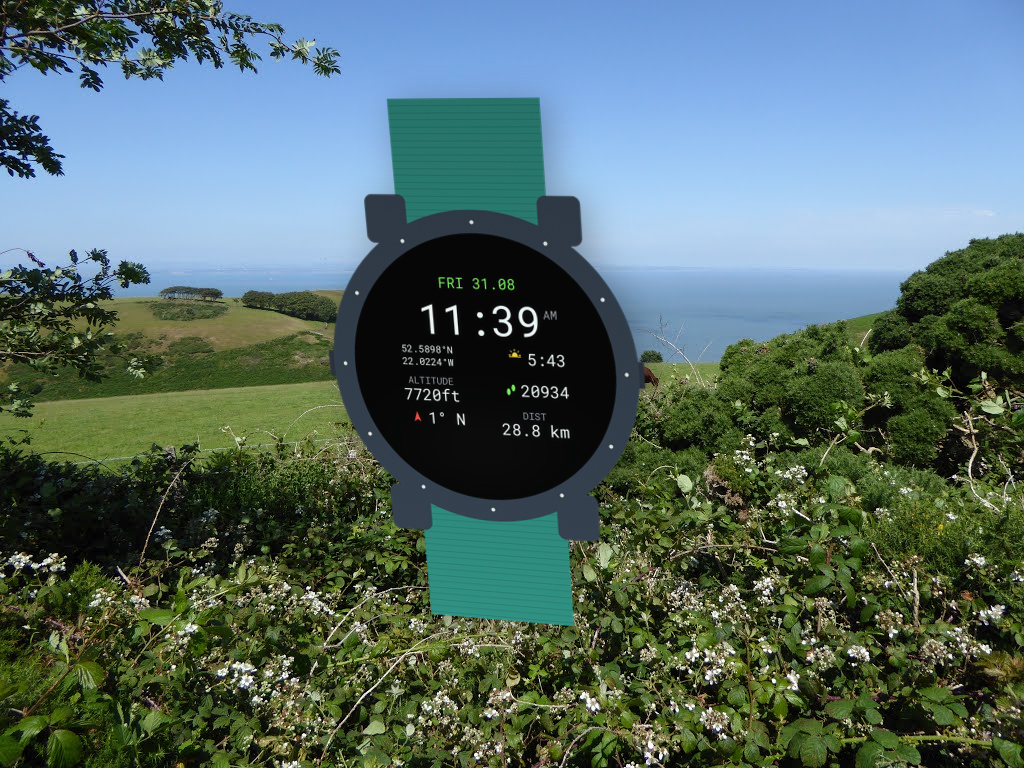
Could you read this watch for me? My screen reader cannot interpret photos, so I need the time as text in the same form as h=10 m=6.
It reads h=11 m=39
